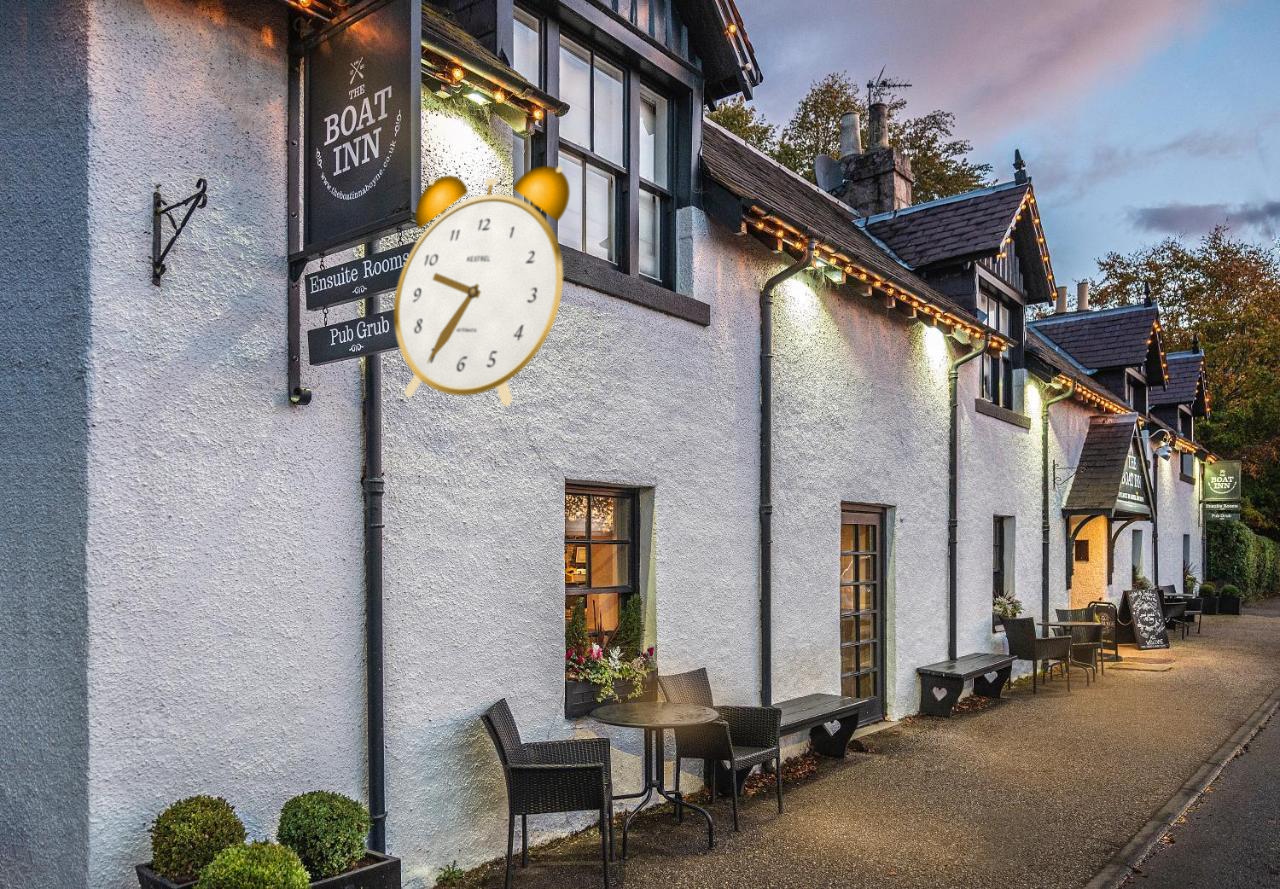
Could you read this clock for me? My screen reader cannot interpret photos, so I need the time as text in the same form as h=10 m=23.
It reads h=9 m=35
